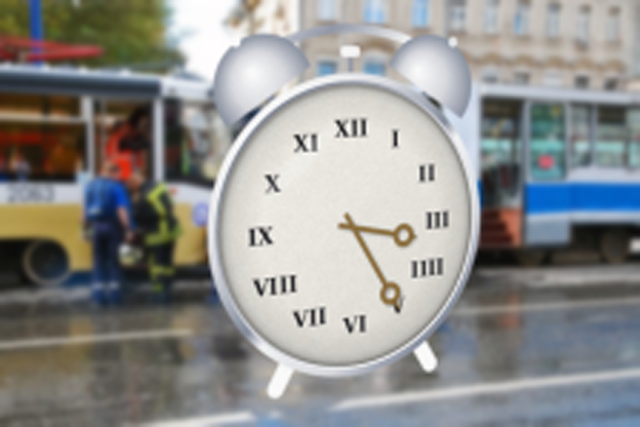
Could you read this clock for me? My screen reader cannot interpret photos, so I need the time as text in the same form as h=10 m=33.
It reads h=3 m=25
